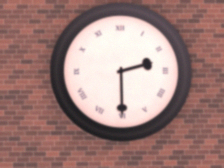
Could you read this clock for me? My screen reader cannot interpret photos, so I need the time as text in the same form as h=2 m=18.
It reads h=2 m=30
